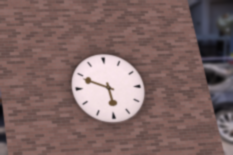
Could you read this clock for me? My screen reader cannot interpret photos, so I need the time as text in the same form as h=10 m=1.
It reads h=5 m=49
